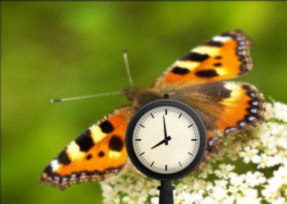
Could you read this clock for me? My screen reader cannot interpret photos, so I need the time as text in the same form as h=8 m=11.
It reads h=7 m=59
